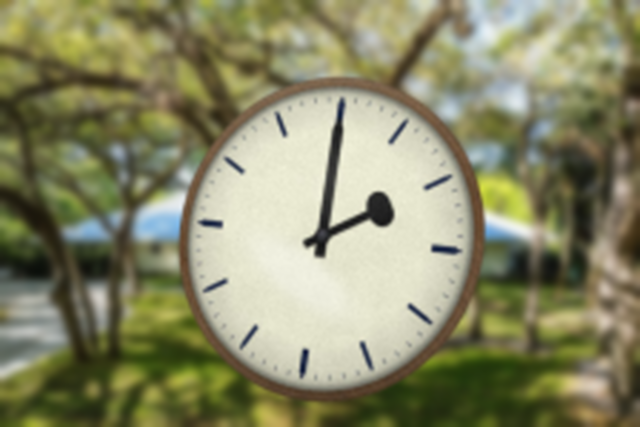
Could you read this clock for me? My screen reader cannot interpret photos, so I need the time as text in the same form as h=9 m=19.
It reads h=2 m=0
